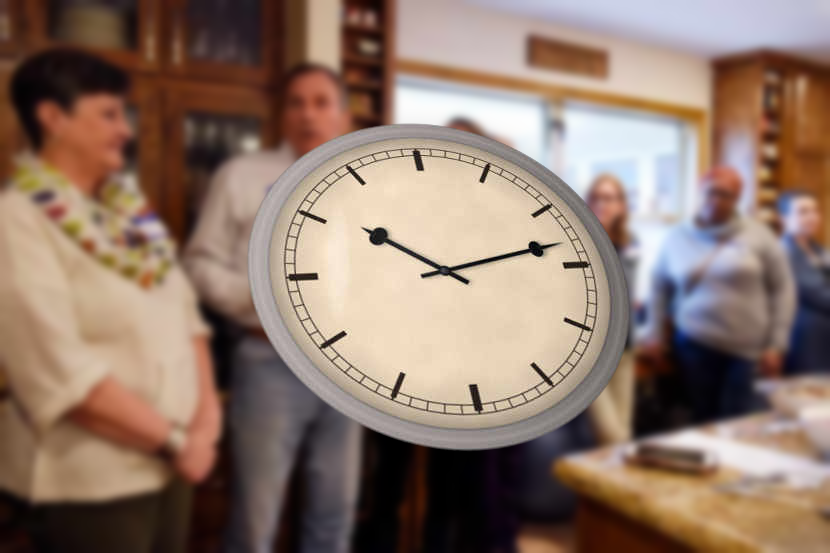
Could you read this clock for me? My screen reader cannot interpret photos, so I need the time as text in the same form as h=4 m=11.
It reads h=10 m=13
